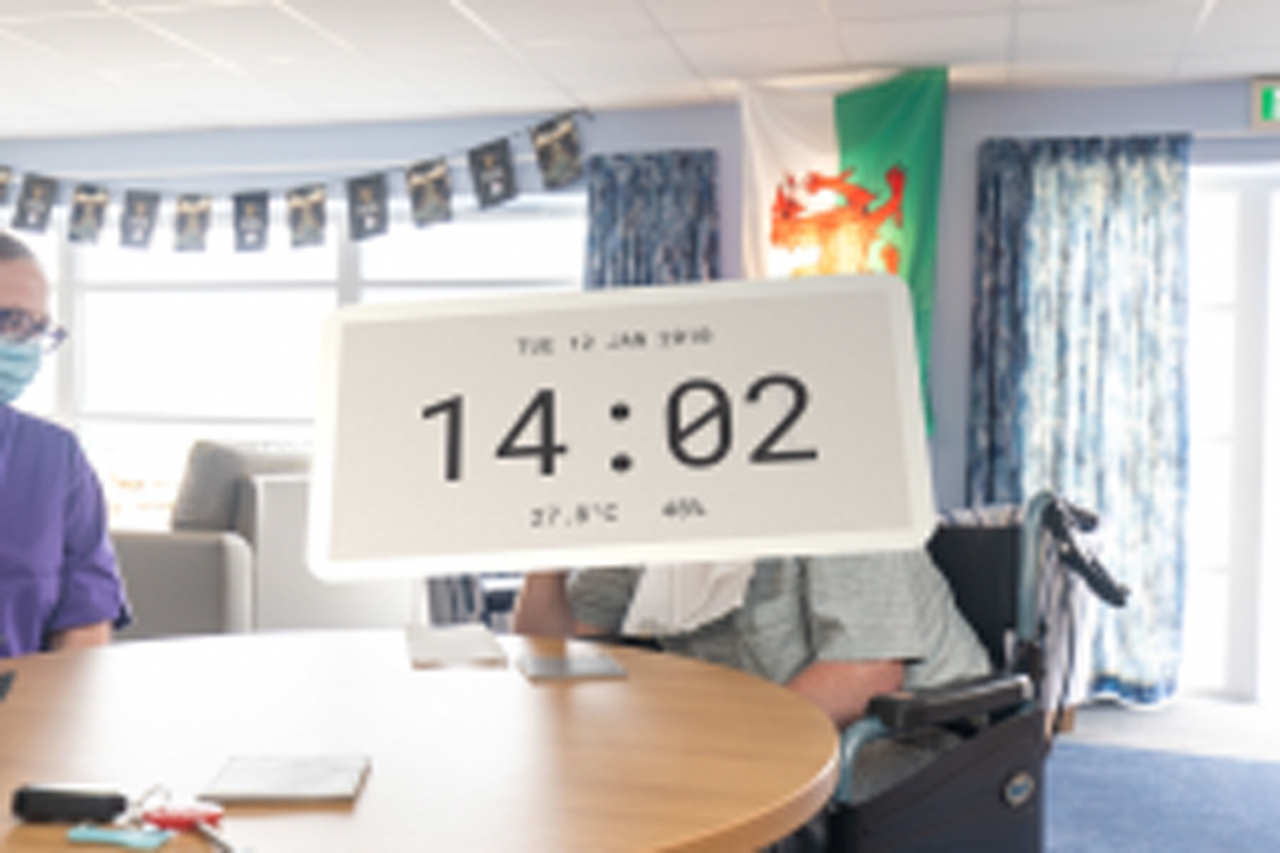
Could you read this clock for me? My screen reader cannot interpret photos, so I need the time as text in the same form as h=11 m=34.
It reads h=14 m=2
